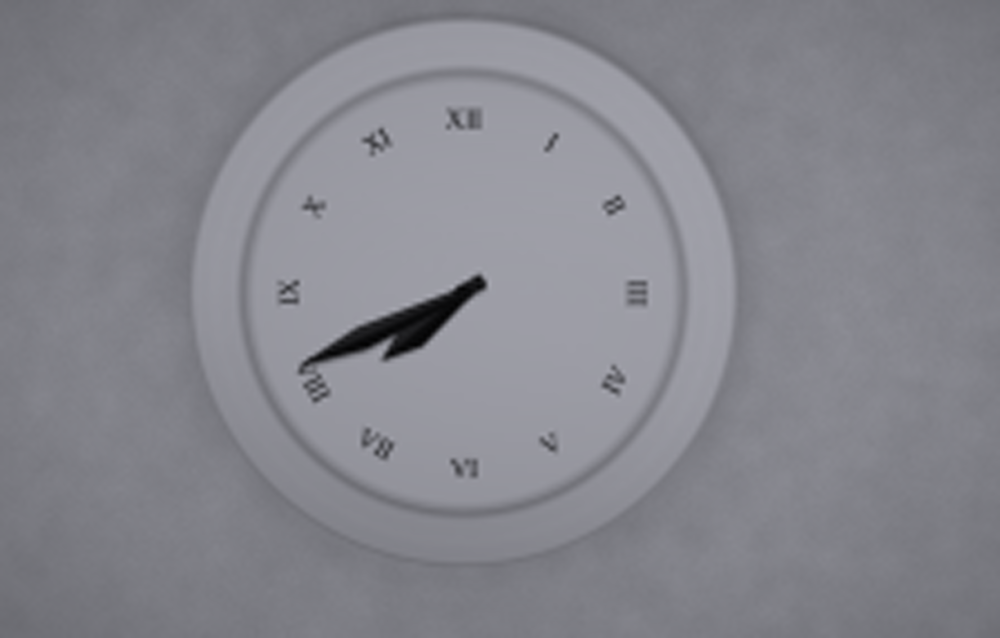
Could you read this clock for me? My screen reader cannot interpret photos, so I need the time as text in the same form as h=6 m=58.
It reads h=7 m=41
